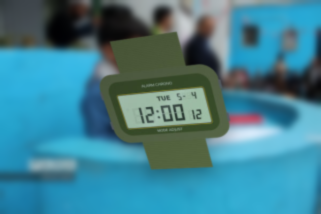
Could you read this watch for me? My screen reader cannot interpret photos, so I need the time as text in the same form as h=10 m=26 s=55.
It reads h=12 m=0 s=12
